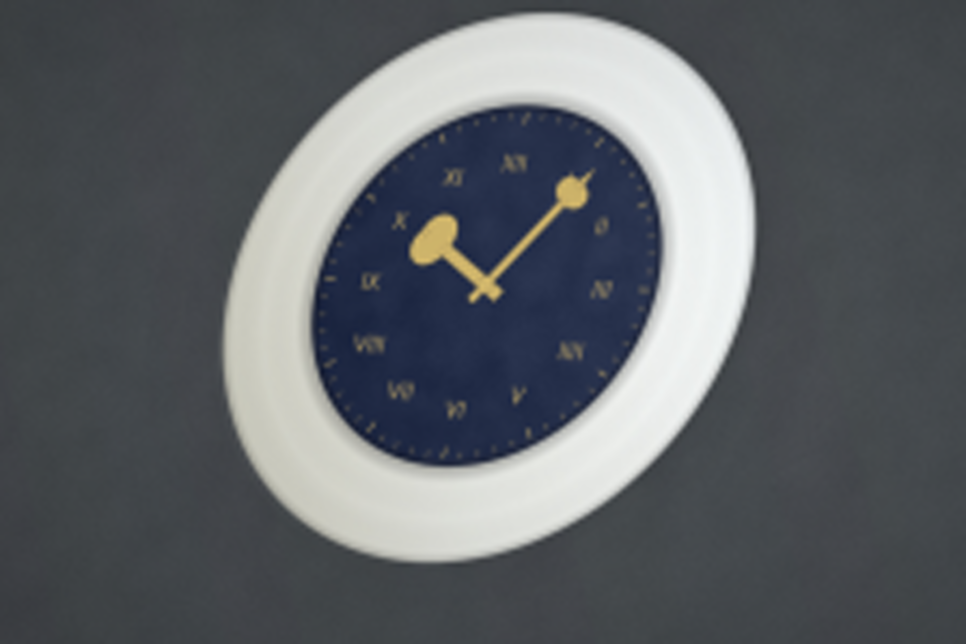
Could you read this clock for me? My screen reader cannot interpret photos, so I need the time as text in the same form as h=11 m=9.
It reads h=10 m=6
